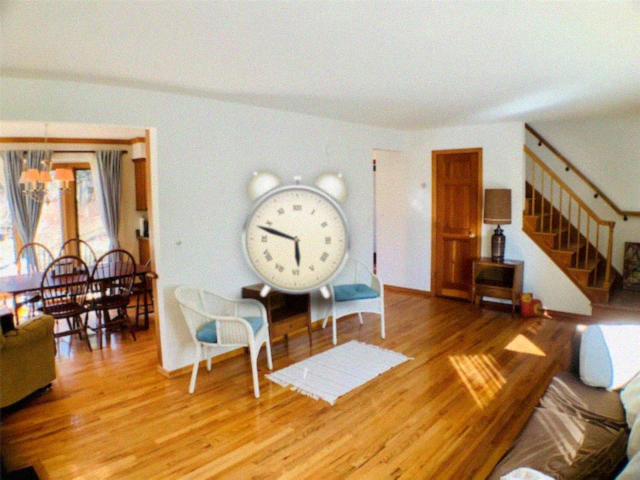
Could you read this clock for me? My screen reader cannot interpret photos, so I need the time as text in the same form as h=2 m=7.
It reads h=5 m=48
